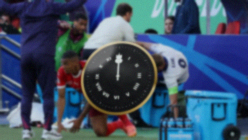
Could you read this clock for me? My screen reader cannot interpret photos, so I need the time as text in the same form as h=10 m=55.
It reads h=12 m=0
